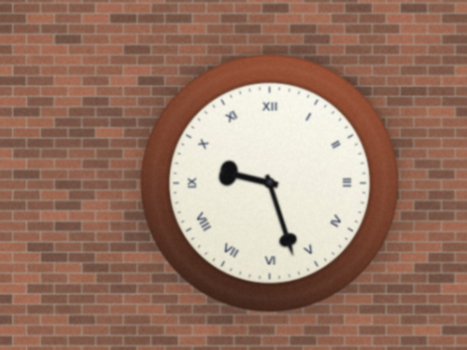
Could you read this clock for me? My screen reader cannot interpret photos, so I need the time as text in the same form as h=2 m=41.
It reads h=9 m=27
